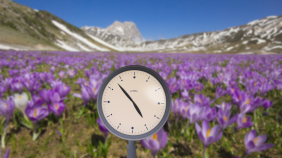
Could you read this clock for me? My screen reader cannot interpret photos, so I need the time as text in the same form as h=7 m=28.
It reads h=4 m=53
